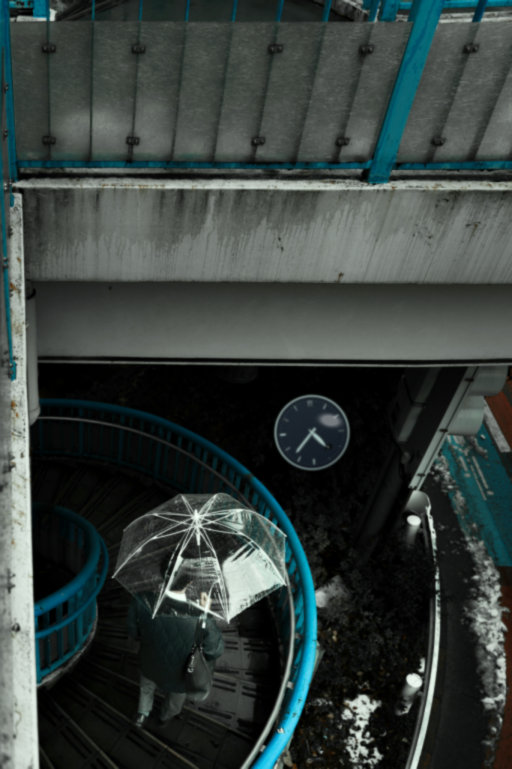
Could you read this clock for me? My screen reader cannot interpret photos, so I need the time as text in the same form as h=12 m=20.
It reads h=4 m=37
